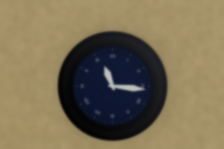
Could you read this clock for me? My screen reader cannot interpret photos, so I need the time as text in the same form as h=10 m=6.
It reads h=11 m=16
